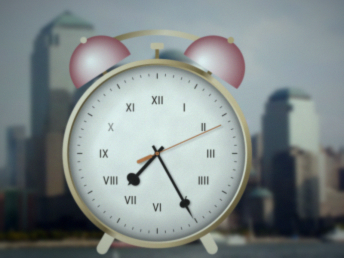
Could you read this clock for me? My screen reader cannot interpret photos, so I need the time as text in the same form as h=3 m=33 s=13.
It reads h=7 m=25 s=11
